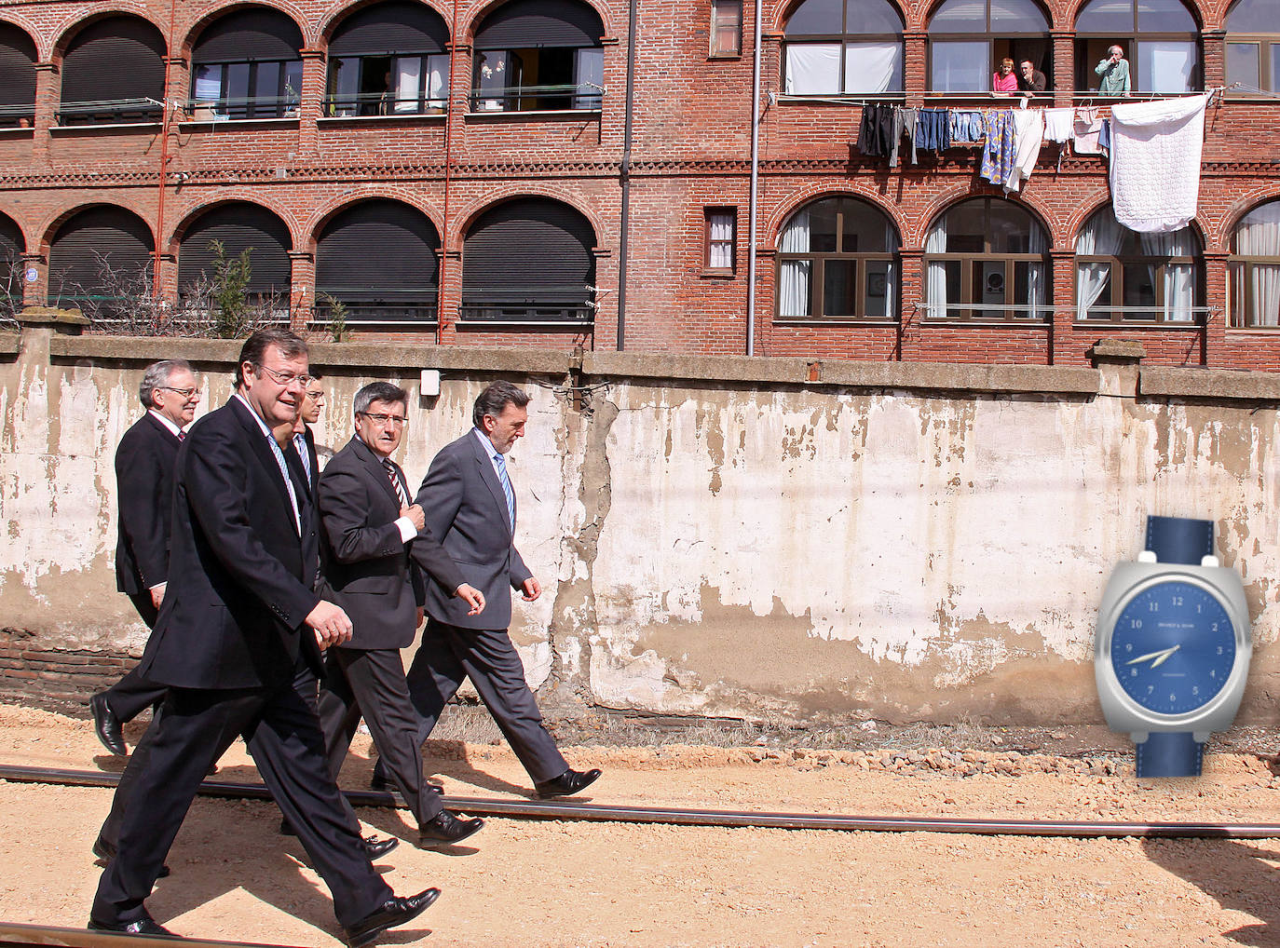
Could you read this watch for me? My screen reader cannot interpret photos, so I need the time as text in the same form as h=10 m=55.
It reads h=7 m=42
